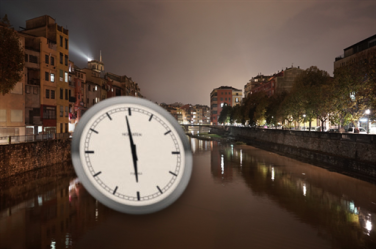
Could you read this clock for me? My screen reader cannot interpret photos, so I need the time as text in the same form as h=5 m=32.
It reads h=5 m=59
